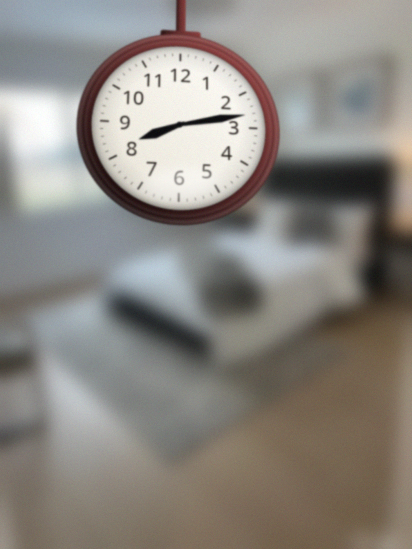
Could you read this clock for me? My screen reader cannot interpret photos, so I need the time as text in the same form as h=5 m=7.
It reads h=8 m=13
